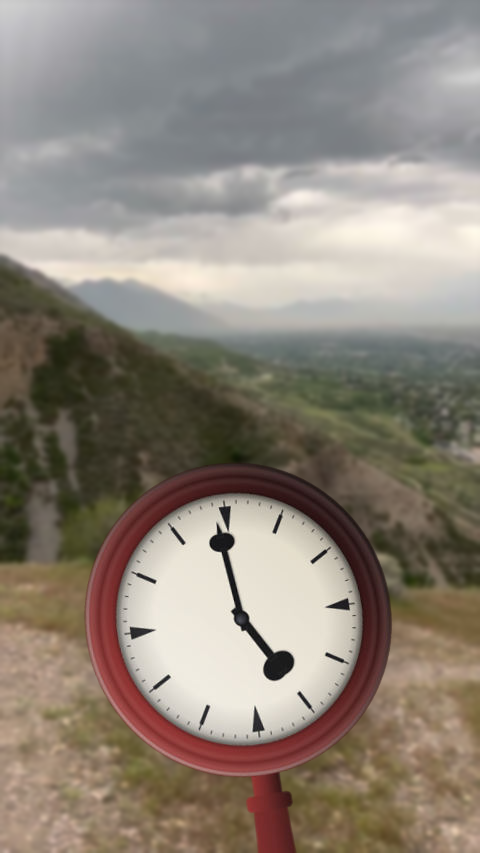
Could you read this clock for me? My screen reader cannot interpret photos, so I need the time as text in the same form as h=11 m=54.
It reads h=4 m=59
